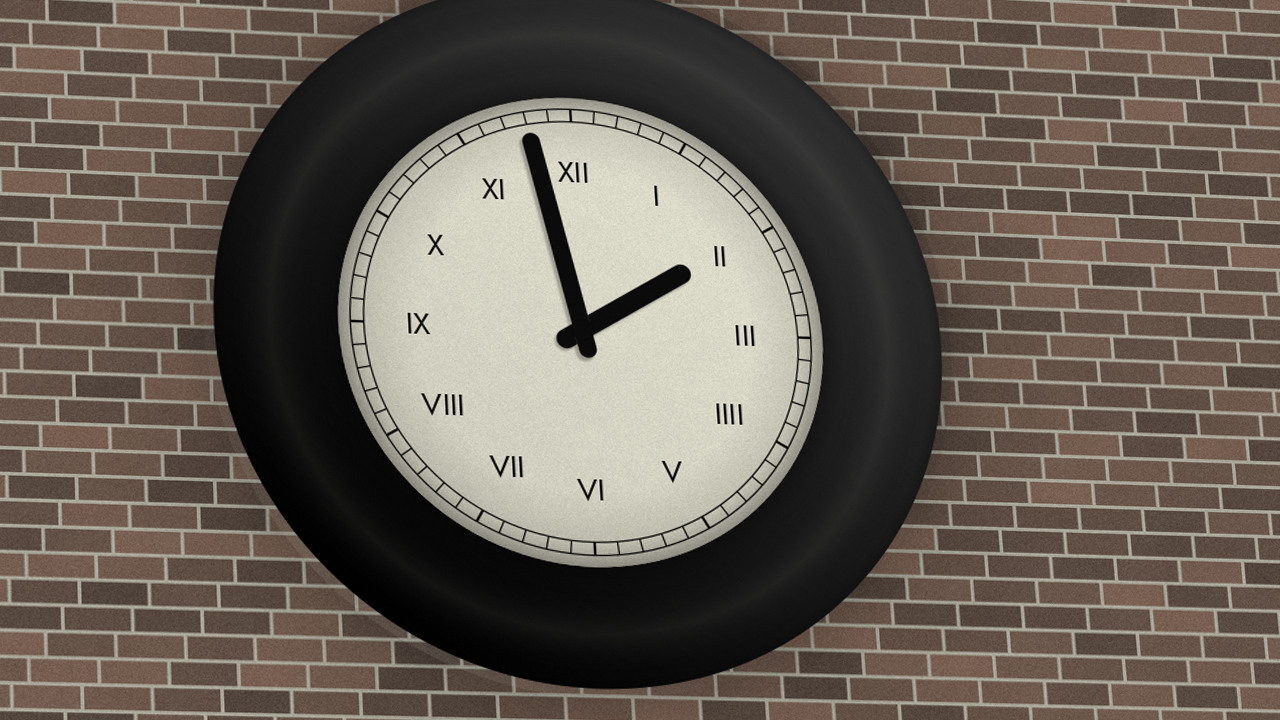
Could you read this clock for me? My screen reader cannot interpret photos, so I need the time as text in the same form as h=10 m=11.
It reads h=1 m=58
